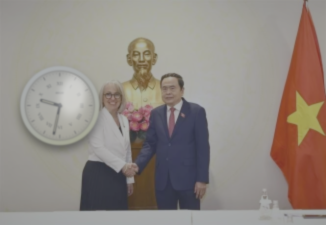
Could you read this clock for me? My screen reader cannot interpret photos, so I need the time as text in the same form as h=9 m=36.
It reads h=9 m=32
